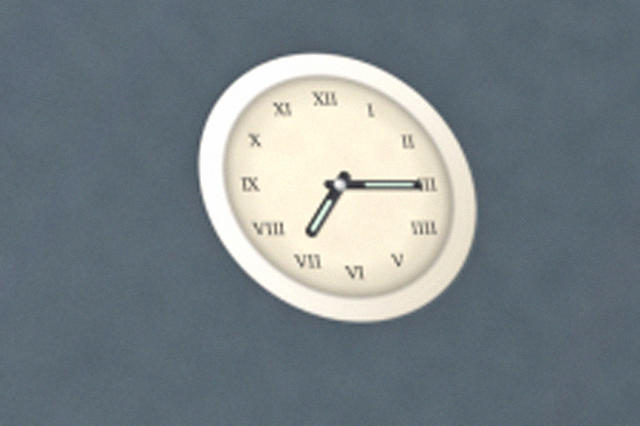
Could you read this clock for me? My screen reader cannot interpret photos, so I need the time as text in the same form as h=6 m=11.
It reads h=7 m=15
